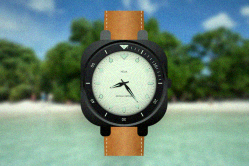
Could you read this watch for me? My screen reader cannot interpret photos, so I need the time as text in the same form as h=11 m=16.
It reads h=8 m=24
